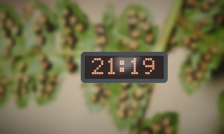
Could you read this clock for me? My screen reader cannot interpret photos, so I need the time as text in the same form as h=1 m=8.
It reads h=21 m=19
